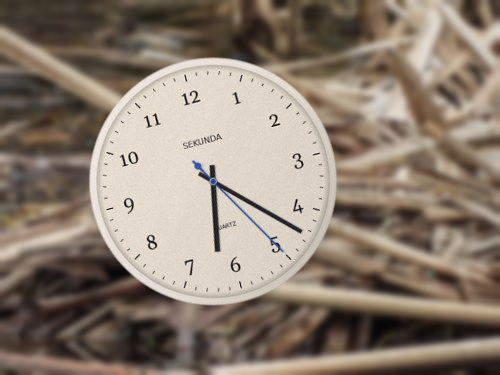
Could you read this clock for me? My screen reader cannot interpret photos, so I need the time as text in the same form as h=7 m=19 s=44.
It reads h=6 m=22 s=25
